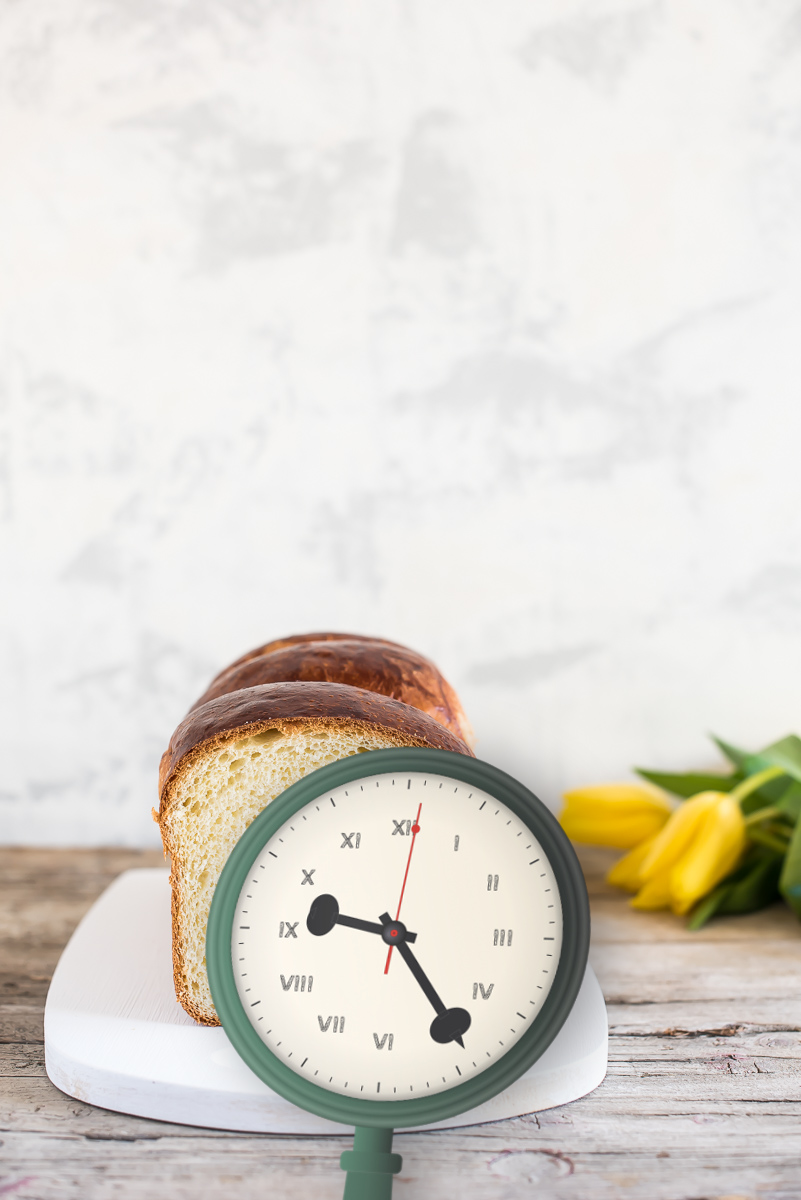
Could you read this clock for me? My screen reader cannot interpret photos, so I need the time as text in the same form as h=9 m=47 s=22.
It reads h=9 m=24 s=1
